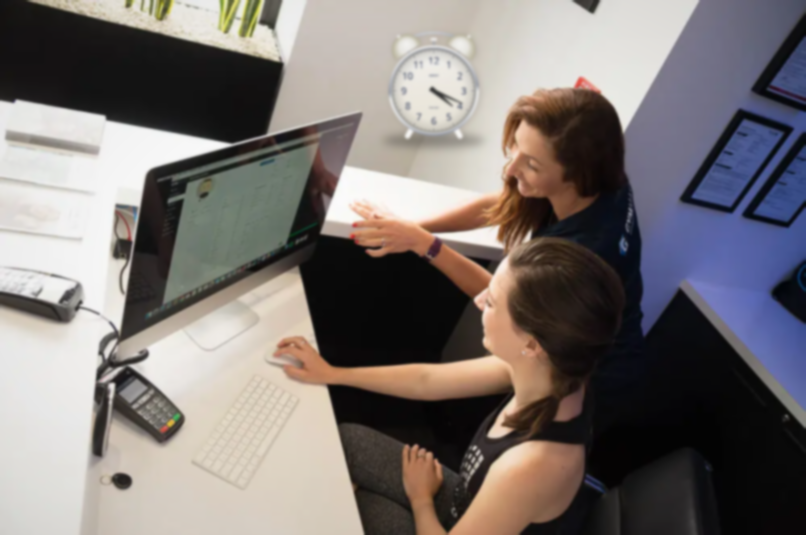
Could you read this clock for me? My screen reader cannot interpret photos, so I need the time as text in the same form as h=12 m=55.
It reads h=4 m=19
